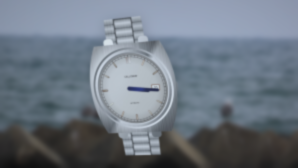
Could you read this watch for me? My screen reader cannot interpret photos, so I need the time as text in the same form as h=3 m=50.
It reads h=3 m=16
